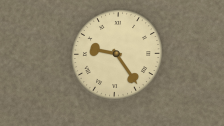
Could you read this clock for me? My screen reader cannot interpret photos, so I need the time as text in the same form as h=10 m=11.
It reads h=9 m=24
